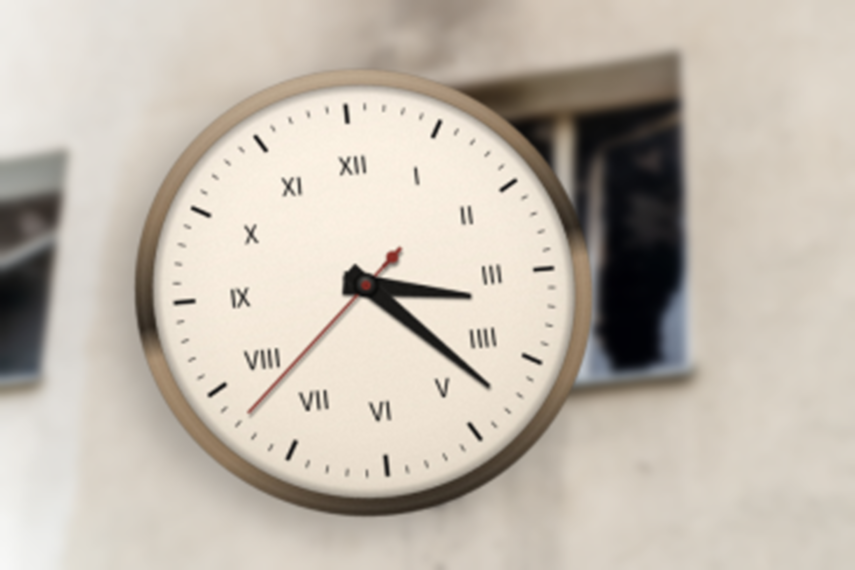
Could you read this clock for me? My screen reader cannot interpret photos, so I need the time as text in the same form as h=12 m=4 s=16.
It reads h=3 m=22 s=38
